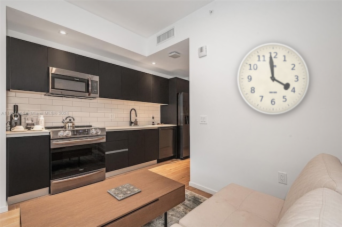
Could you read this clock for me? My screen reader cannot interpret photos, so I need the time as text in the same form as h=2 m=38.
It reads h=3 m=59
